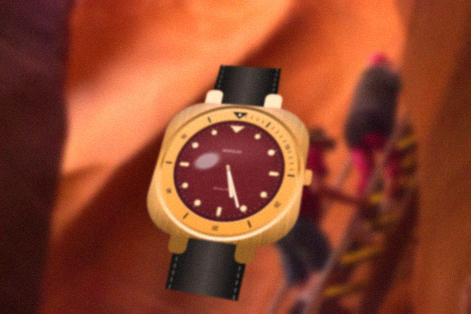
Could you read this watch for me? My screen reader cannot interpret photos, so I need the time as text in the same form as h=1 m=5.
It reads h=5 m=26
